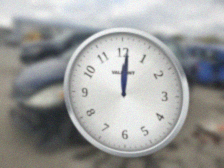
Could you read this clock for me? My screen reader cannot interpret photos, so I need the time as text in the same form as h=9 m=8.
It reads h=12 m=1
